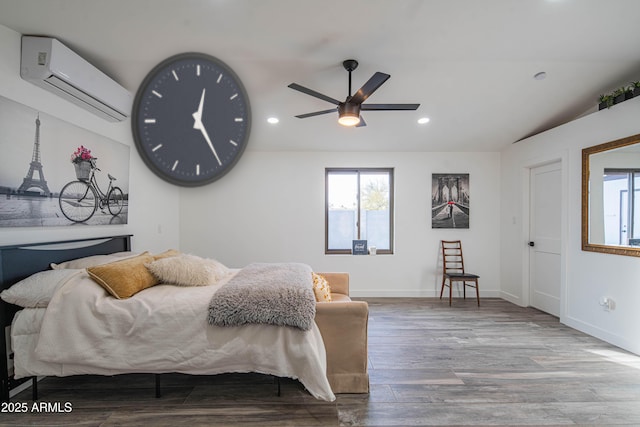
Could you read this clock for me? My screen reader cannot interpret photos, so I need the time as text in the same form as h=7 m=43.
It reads h=12 m=25
